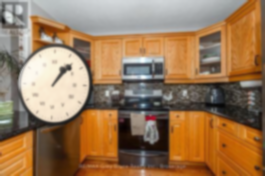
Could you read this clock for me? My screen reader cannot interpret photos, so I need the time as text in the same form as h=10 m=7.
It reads h=1 m=7
